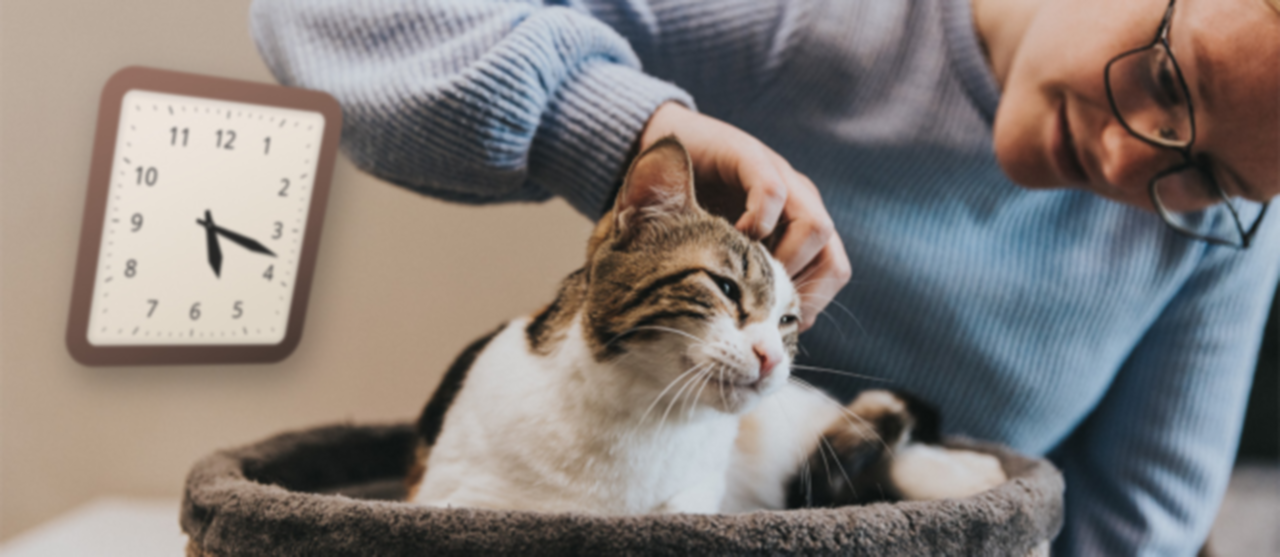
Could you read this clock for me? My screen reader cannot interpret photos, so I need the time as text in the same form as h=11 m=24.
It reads h=5 m=18
